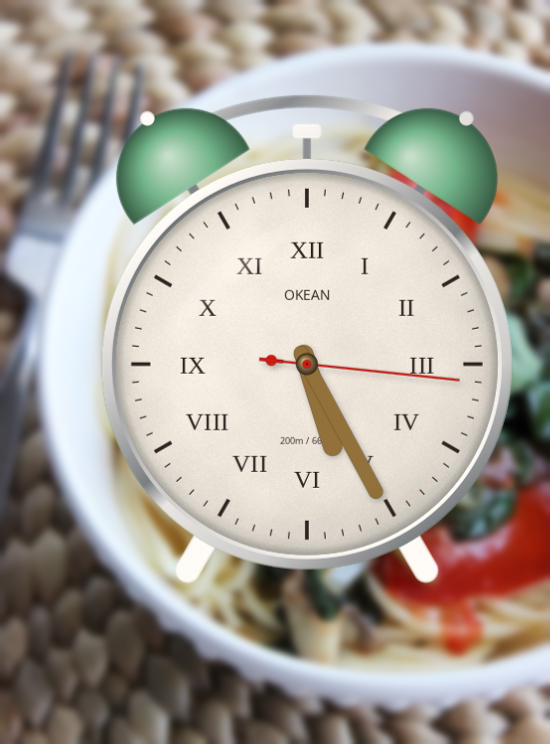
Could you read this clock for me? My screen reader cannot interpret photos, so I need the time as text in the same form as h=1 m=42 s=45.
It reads h=5 m=25 s=16
